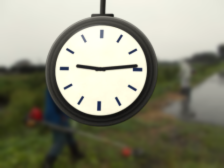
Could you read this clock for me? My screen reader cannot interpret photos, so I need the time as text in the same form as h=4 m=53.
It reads h=9 m=14
